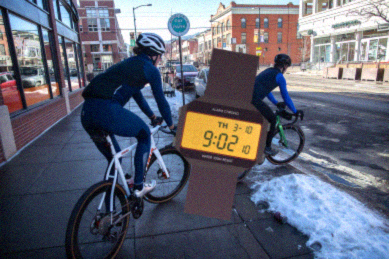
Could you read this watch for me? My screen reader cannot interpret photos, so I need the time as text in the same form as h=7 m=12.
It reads h=9 m=2
